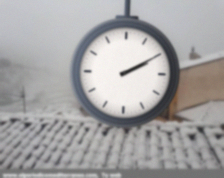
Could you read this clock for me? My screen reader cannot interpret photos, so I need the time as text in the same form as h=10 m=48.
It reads h=2 m=10
